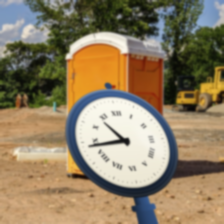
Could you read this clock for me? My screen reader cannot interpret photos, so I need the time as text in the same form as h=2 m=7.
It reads h=10 m=44
